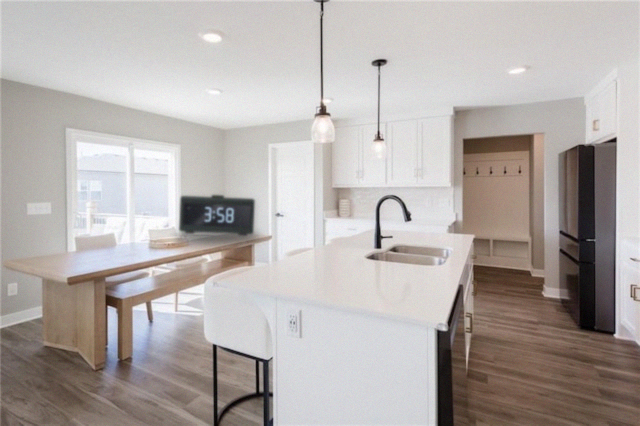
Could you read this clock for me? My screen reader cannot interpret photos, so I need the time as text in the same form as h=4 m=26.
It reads h=3 m=58
